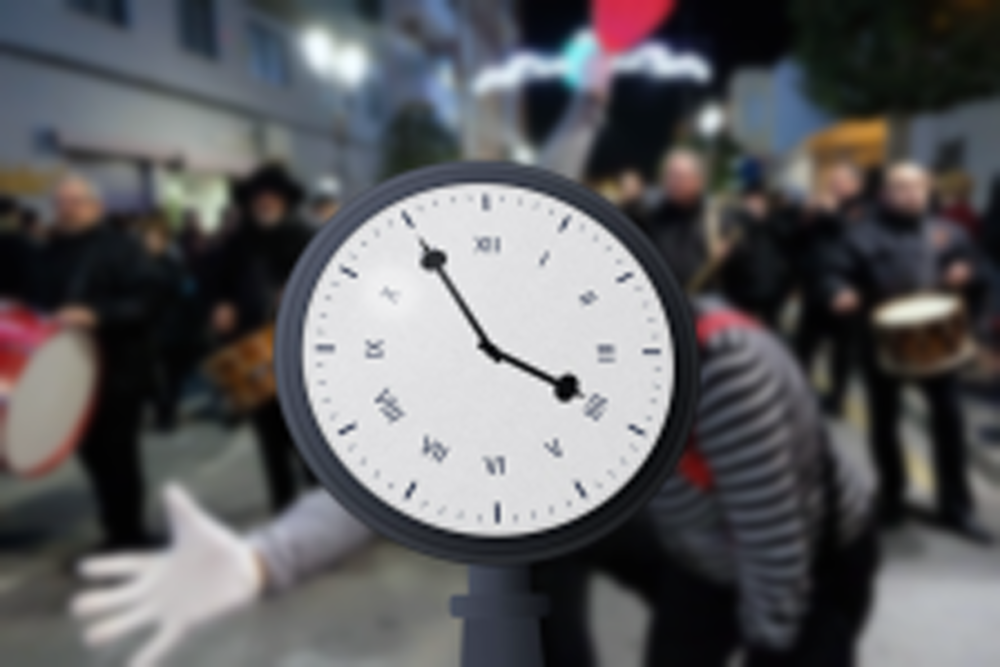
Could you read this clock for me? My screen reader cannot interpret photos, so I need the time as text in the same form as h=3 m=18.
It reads h=3 m=55
